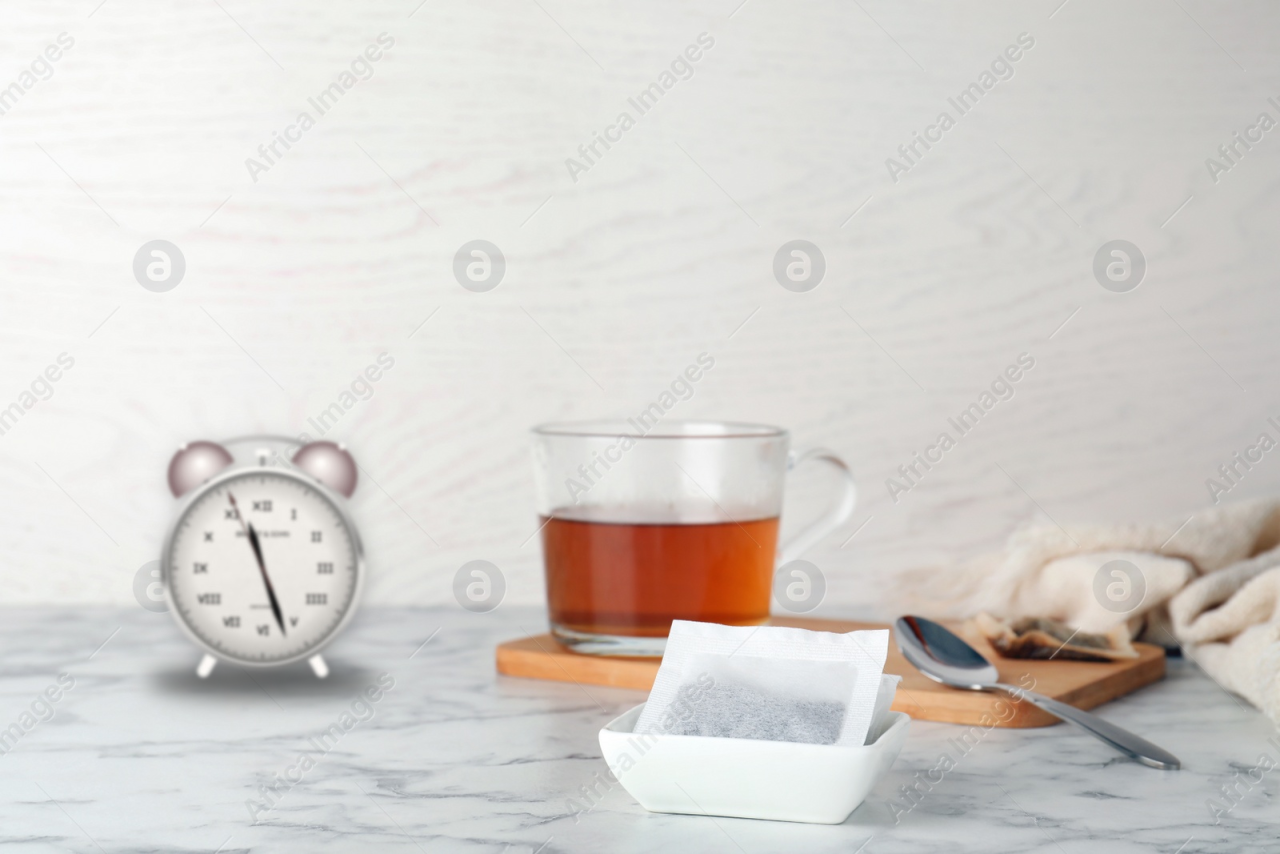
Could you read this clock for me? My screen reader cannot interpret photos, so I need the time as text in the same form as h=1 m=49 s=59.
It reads h=11 m=26 s=56
